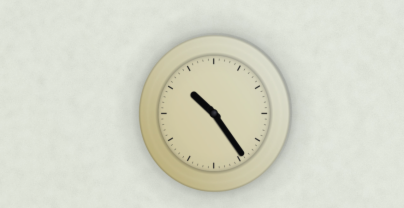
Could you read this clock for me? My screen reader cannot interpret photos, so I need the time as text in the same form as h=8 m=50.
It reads h=10 m=24
